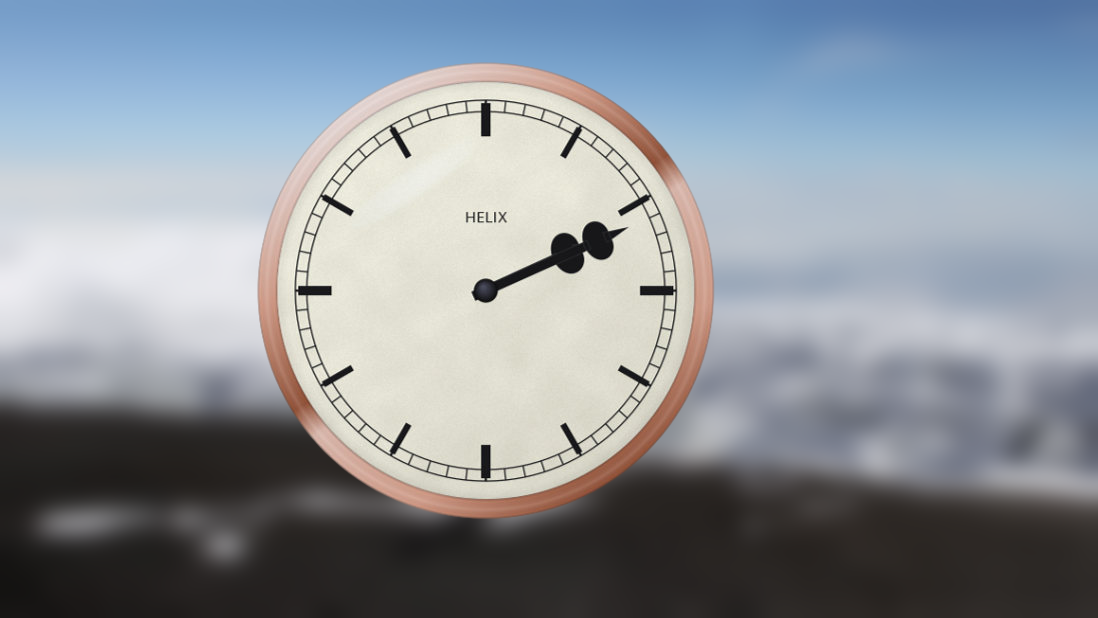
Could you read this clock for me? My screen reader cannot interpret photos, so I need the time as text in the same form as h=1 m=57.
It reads h=2 m=11
